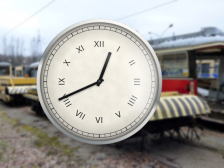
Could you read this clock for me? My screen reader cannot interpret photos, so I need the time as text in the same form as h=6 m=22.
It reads h=12 m=41
